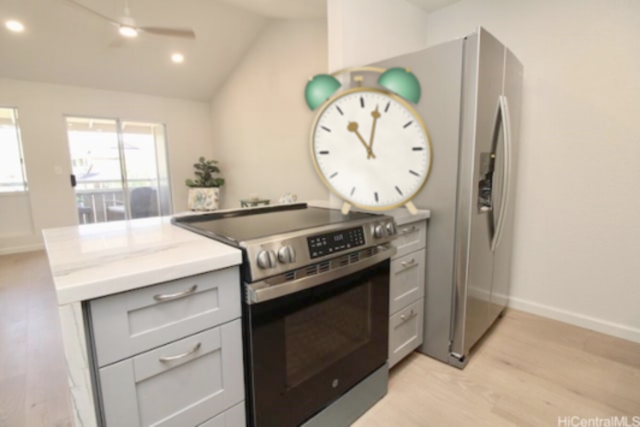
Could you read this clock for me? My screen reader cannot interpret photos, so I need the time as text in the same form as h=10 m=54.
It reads h=11 m=3
